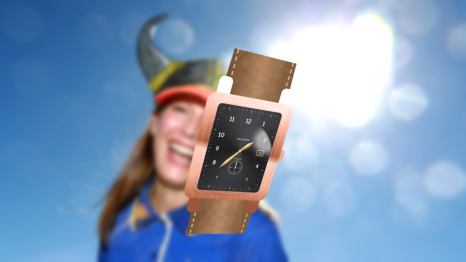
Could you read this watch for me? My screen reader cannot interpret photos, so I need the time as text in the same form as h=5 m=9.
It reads h=1 m=37
